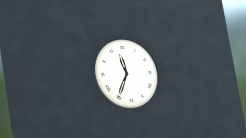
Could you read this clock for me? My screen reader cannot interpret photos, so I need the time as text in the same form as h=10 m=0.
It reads h=11 m=35
